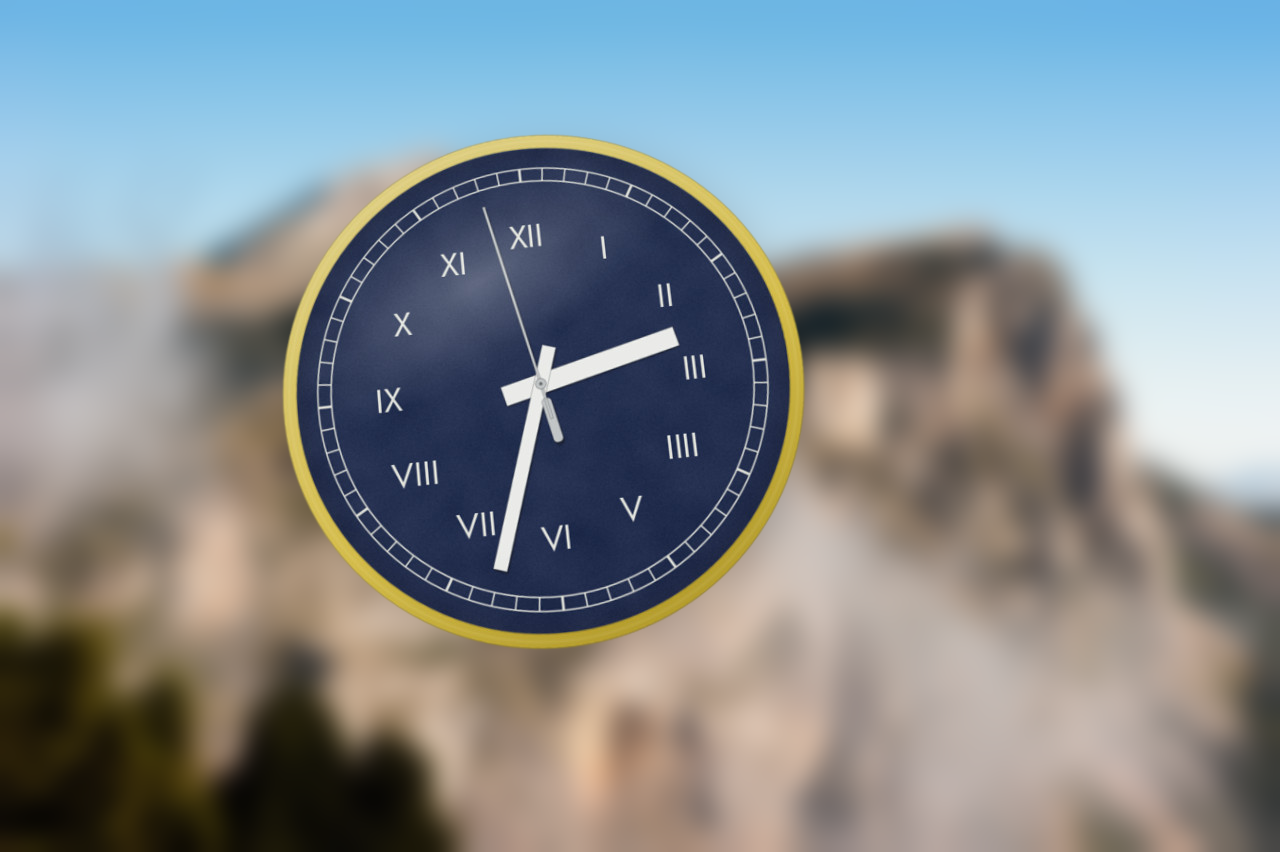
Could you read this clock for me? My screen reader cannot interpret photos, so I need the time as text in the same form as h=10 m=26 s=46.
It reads h=2 m=32 s=58
